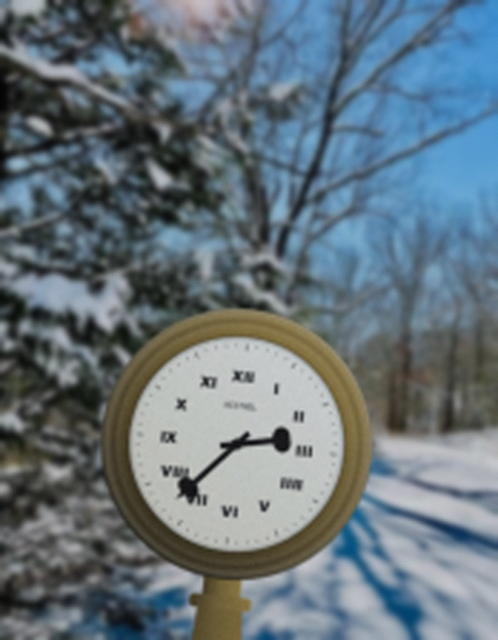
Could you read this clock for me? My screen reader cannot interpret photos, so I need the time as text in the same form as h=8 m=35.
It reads h=2 m=37
